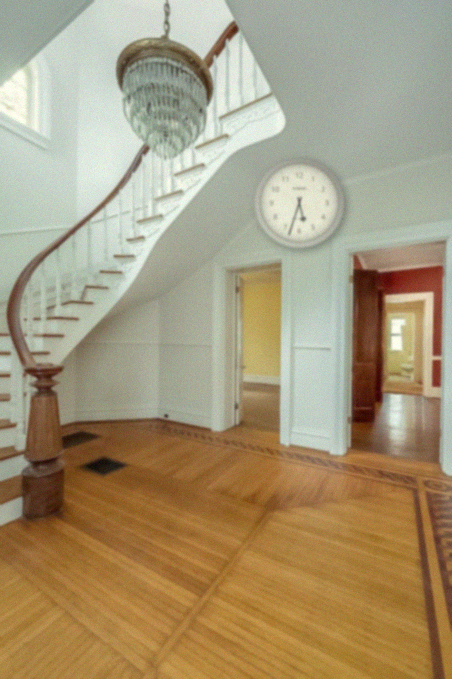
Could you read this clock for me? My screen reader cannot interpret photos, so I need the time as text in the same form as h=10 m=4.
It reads h=5 m=33
